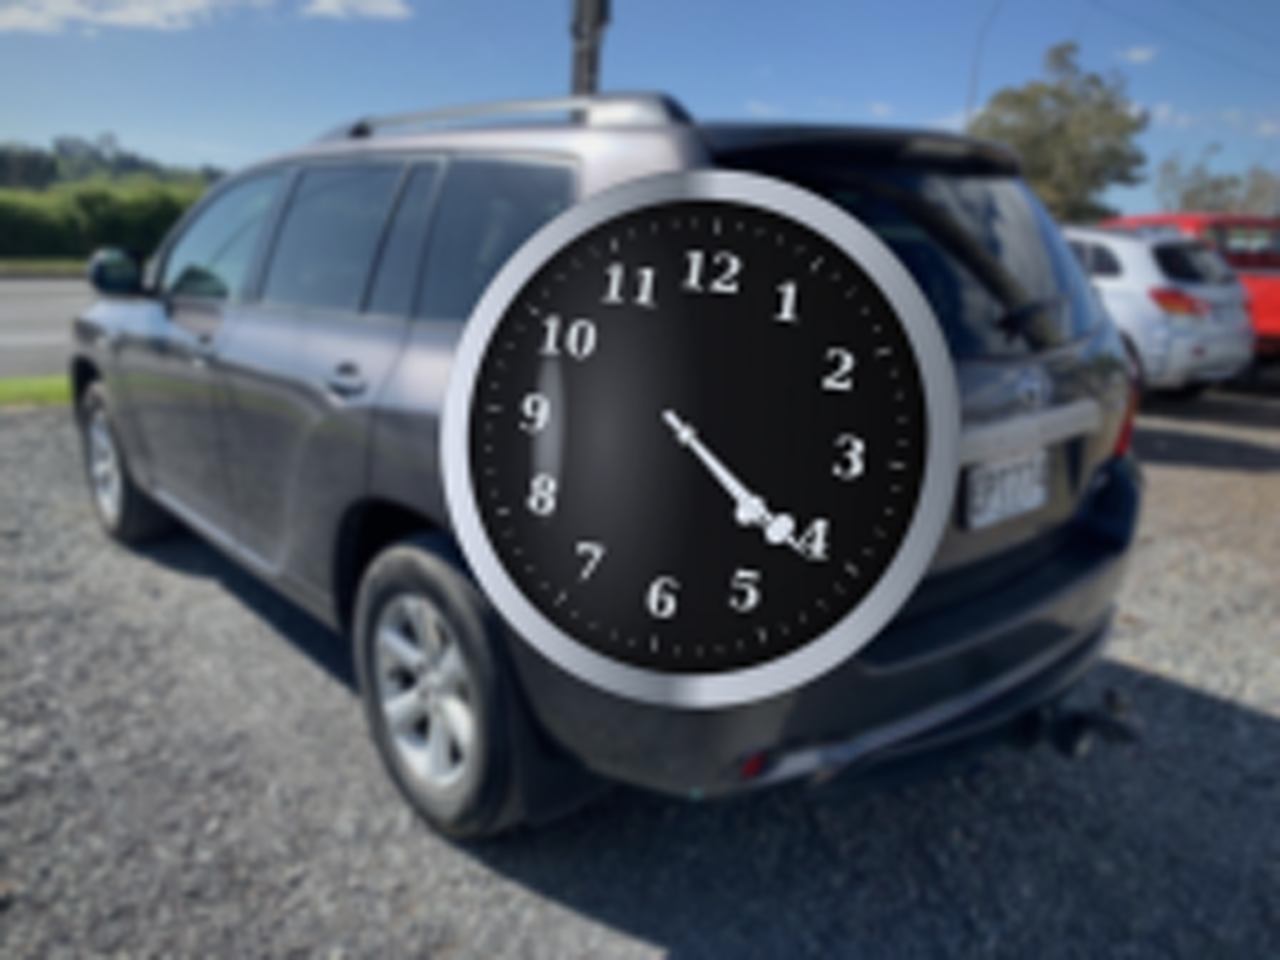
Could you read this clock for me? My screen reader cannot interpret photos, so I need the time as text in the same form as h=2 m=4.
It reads h=4 m=21
